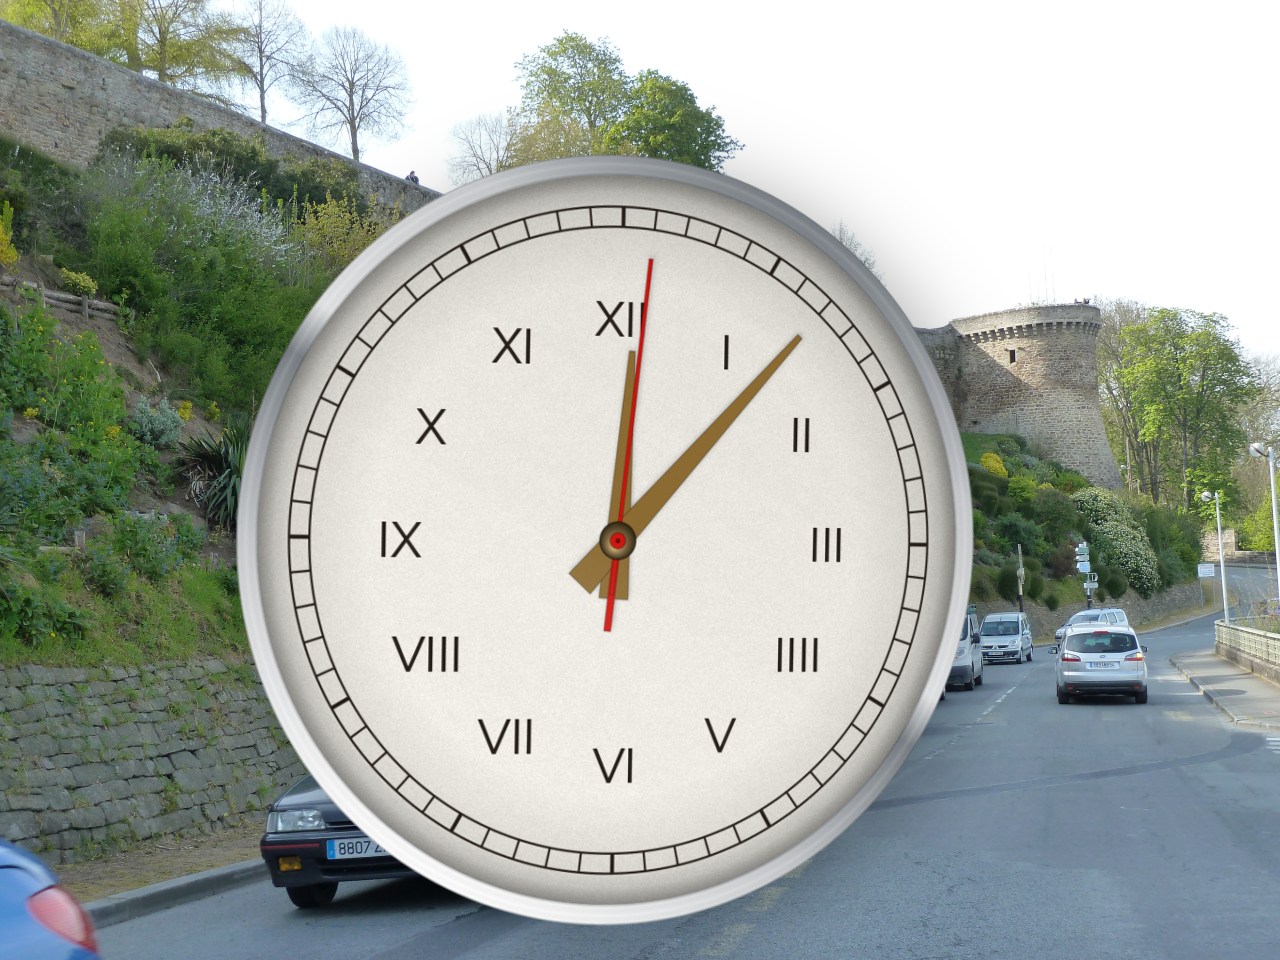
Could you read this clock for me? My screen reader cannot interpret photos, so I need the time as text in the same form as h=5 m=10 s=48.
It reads h=12 m=7 s=1
